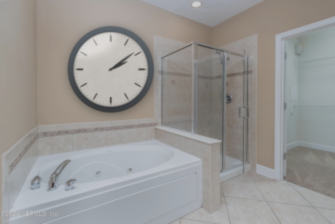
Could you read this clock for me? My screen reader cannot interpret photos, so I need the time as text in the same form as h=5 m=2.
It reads h=2 m=9
